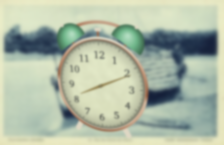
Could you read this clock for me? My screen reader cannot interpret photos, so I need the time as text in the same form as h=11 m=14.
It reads h=8 m=11
